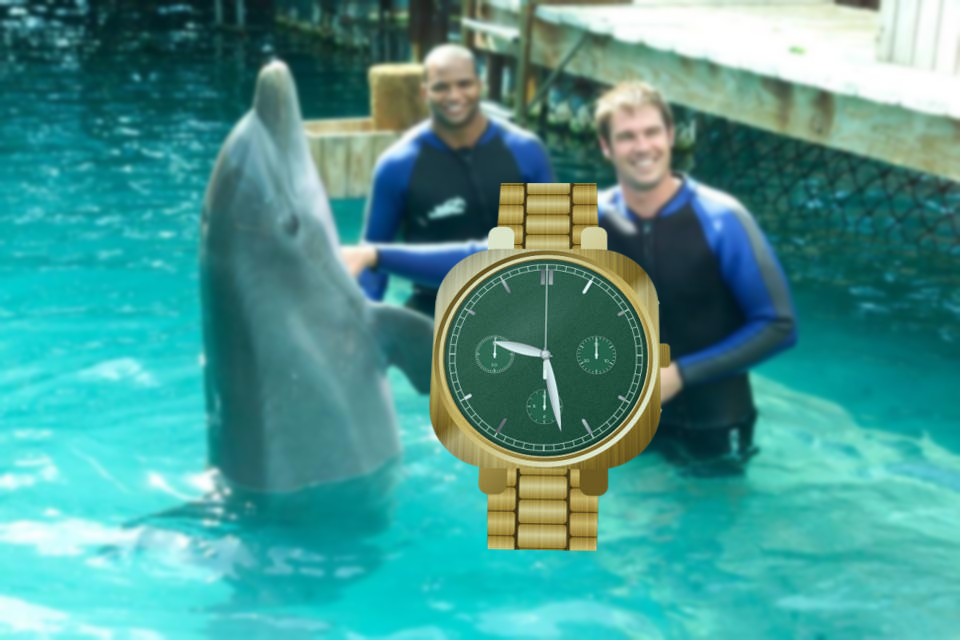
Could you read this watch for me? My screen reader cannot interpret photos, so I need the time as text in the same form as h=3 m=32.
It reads h=9 m=28
